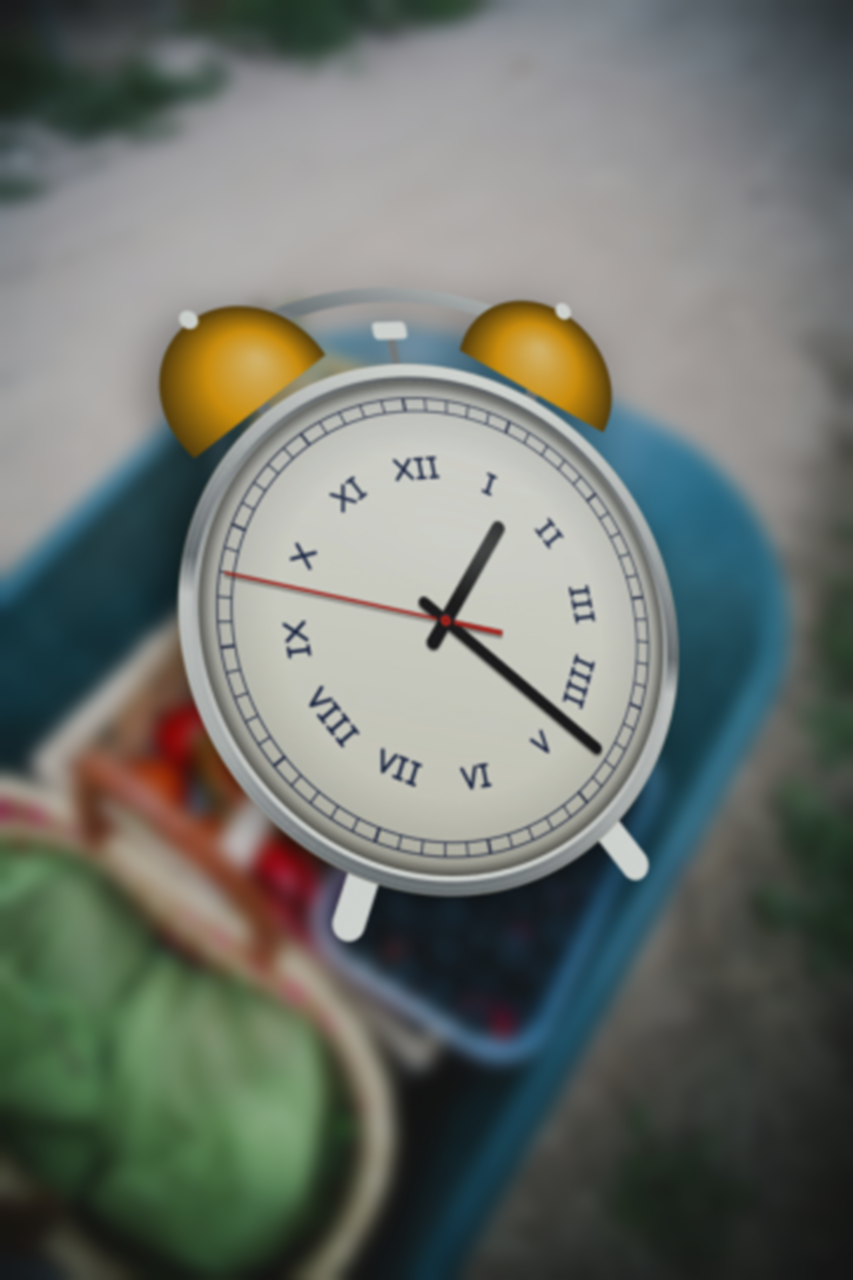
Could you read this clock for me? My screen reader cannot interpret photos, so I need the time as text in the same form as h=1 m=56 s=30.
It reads h=1 m=22 s=48
